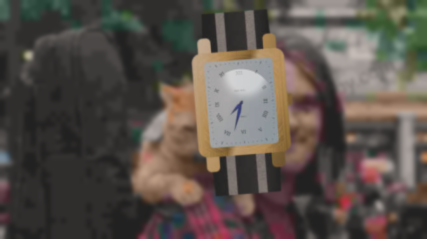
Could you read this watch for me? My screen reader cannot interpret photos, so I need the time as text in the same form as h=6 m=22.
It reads h=7 m=33
